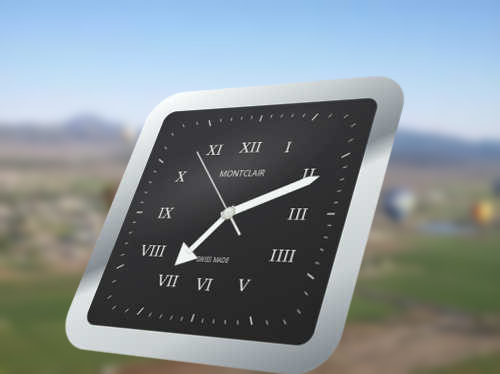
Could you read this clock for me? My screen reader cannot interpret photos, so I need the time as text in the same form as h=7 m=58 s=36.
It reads h=7 m=10 s=53
